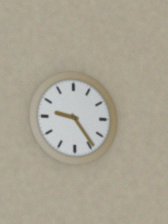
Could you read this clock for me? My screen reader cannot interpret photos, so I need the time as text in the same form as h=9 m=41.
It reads h=9 m=24
